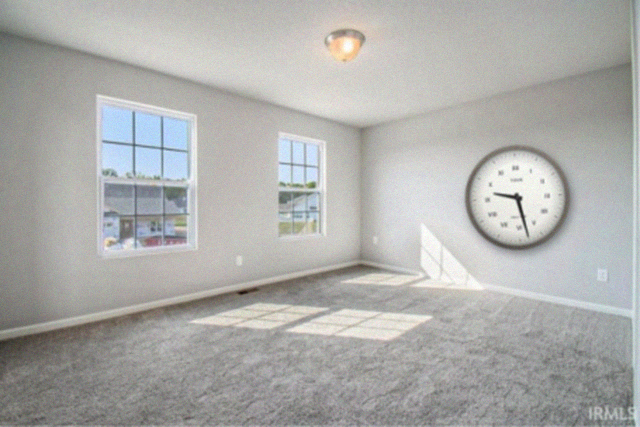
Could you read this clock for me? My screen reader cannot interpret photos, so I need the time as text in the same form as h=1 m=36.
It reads h=9 m=28
